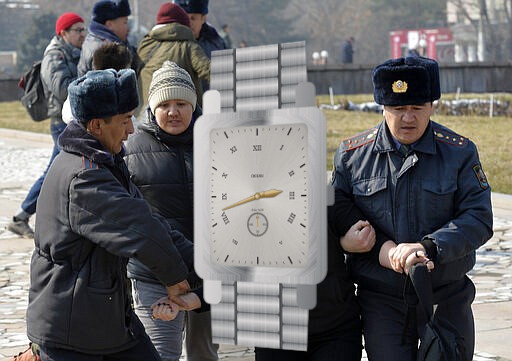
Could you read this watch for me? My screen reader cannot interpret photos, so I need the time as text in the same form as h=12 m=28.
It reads h=2 m=42
